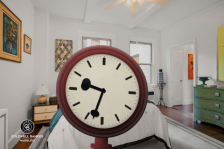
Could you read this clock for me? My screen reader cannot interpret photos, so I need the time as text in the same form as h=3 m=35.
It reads h=9 m=33
